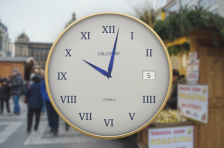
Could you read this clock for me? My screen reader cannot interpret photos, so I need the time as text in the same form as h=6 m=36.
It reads h=10 m=2
